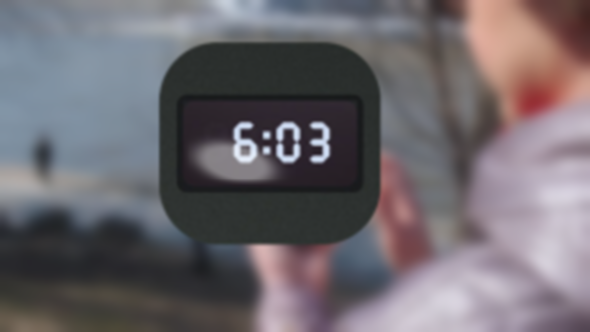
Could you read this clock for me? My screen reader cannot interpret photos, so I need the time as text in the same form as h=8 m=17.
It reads h=6 m=3
